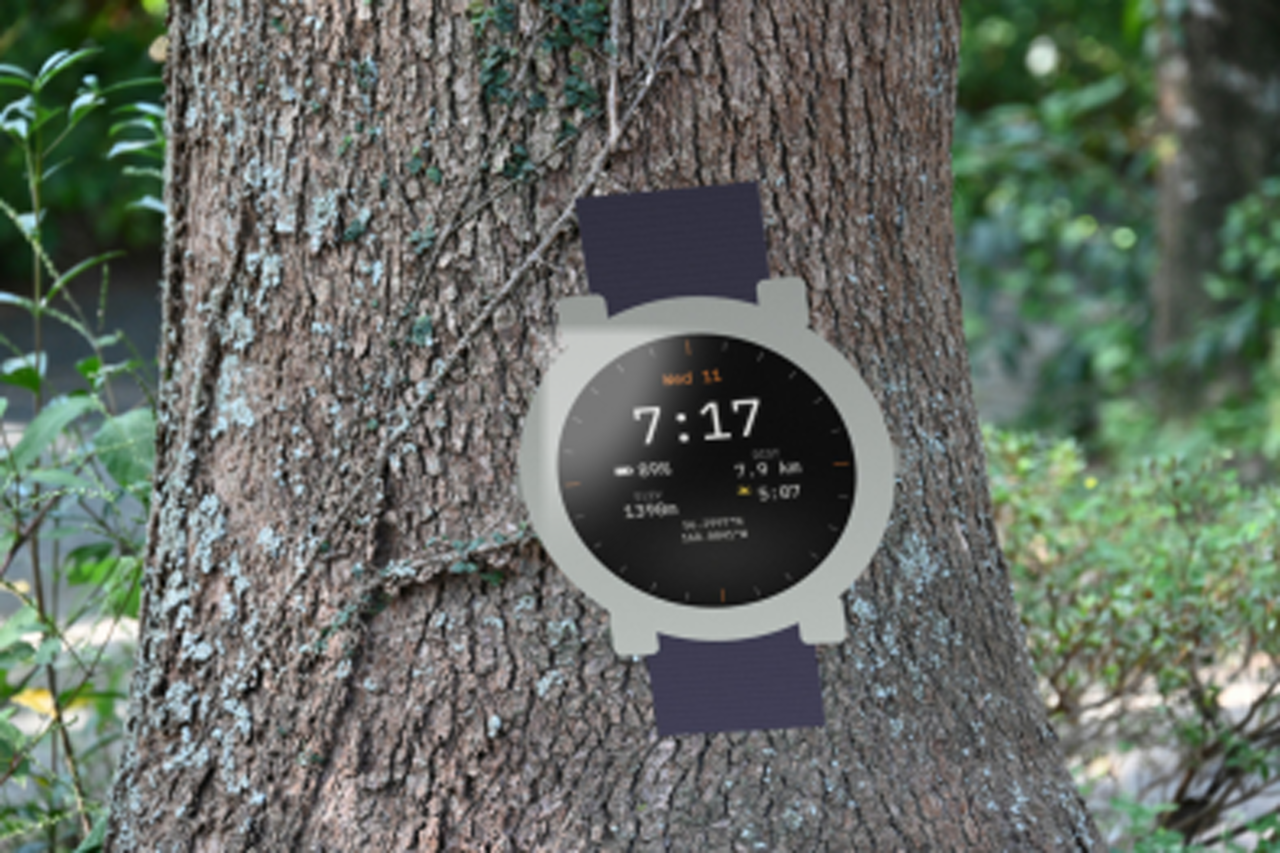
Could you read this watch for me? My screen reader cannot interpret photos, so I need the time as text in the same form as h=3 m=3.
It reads h=7 m=17
